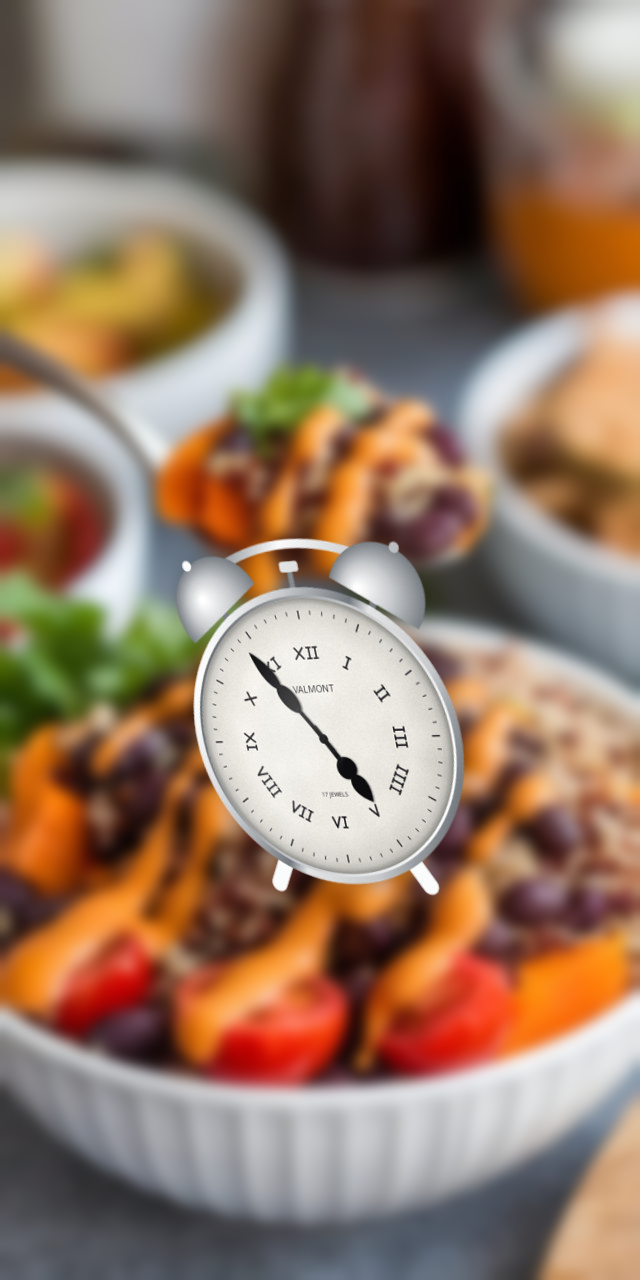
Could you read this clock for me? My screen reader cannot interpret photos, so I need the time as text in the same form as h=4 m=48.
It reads h=4 m=54
